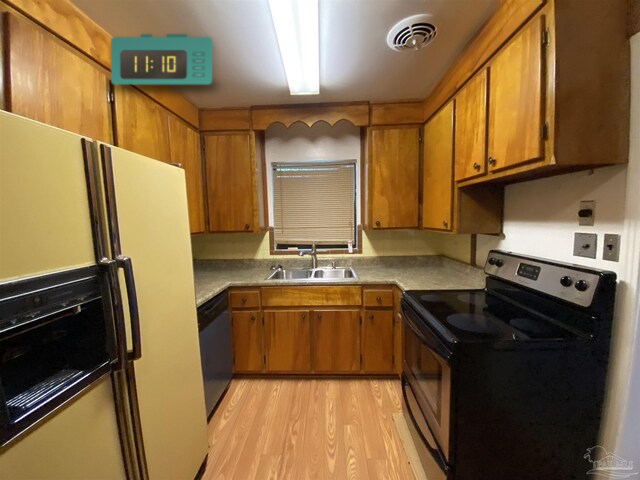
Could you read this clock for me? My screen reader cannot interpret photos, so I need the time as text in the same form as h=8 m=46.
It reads h=11 m=10
